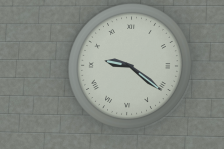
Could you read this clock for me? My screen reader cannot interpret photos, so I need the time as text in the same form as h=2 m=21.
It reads h=9 m=21
